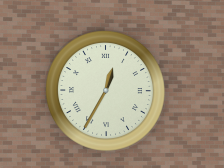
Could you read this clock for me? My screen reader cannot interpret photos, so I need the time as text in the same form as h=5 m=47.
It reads h=12 m=35
